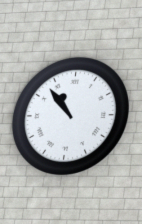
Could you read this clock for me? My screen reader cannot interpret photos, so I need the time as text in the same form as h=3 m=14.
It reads h=10 m=53
